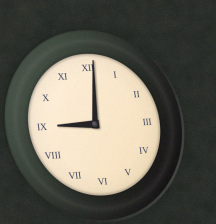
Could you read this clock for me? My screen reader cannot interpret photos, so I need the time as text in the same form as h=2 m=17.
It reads h=9 m=1
